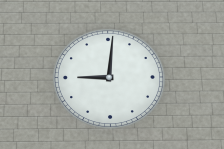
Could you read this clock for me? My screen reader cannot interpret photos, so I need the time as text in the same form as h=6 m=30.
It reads h=9 m=1
